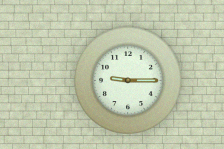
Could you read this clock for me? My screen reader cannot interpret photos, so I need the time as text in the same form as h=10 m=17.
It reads h=9 m=15
